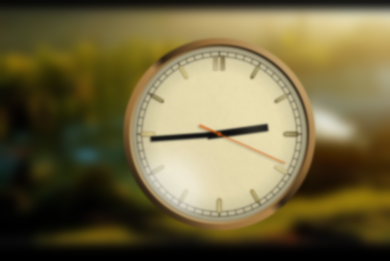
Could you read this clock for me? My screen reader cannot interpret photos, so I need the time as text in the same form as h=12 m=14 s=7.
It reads h=2 m=44 s=19
